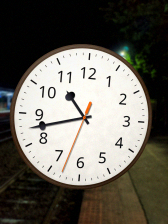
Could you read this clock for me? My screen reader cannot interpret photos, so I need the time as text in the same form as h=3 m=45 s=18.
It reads h=10 m=42 s=33
